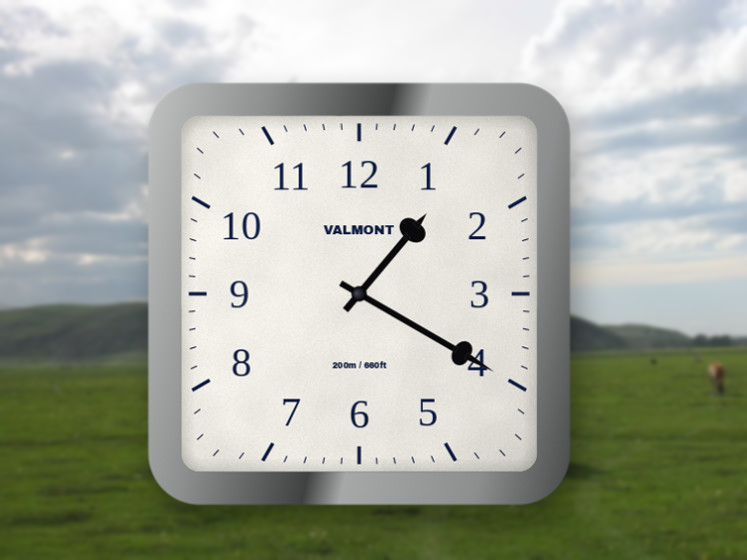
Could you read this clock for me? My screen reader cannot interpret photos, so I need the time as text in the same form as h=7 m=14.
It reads h=1 m=20
